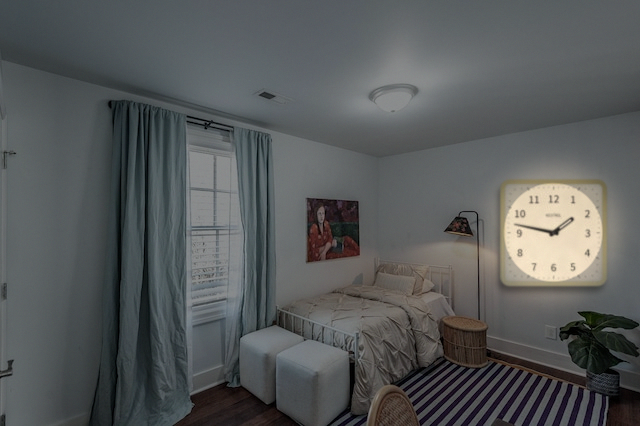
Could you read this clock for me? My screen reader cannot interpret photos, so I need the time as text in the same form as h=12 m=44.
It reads h=1 m=47
